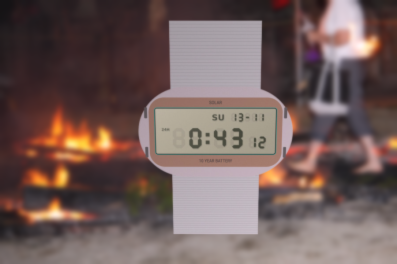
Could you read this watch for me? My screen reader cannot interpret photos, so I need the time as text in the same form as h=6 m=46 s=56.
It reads h=0 m=43 s=12
